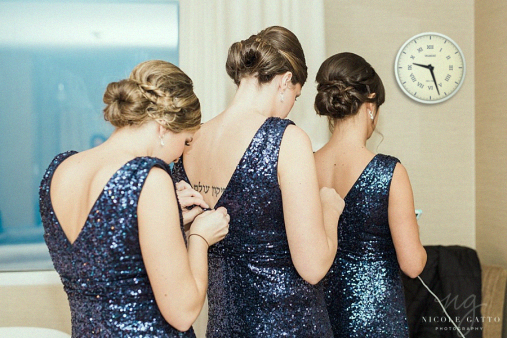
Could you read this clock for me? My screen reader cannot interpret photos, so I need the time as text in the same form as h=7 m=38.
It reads h=9 m=27
